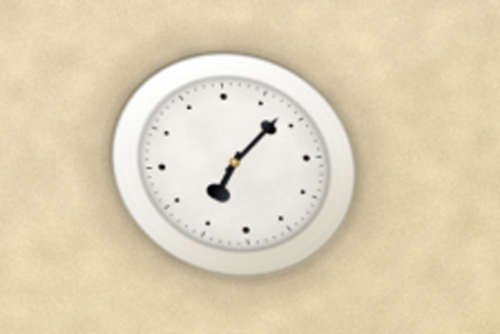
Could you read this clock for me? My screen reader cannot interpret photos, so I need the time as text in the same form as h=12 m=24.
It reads h=7 m=8
